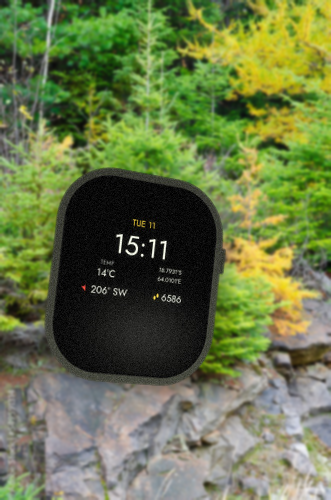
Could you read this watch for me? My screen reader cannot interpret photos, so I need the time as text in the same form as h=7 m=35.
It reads h=15 m=11
